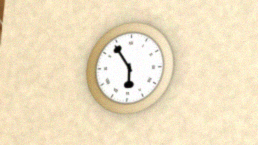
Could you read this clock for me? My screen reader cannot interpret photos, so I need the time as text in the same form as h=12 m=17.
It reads h=5 m=54
